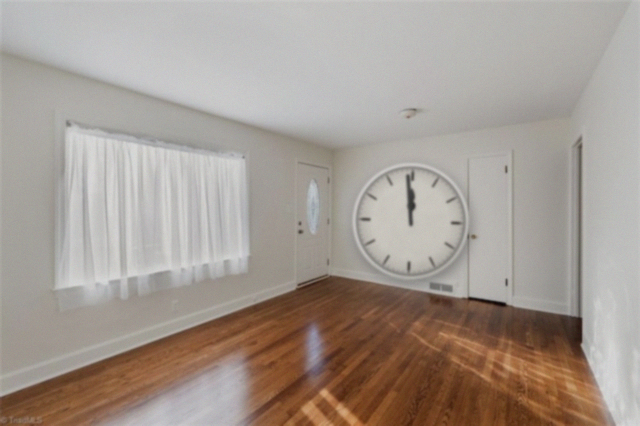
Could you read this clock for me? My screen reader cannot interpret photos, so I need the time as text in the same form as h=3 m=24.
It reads h=11 m=59
